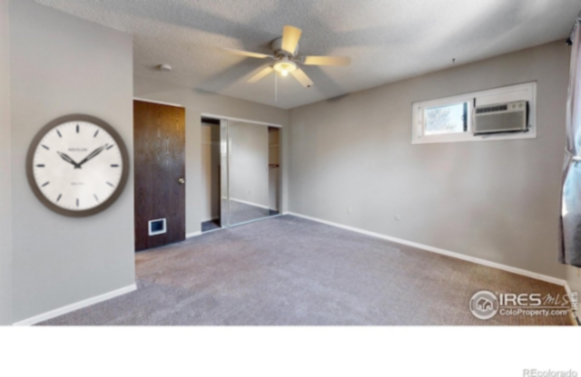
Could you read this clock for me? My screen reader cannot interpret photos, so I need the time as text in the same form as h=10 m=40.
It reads h=10 m=9
